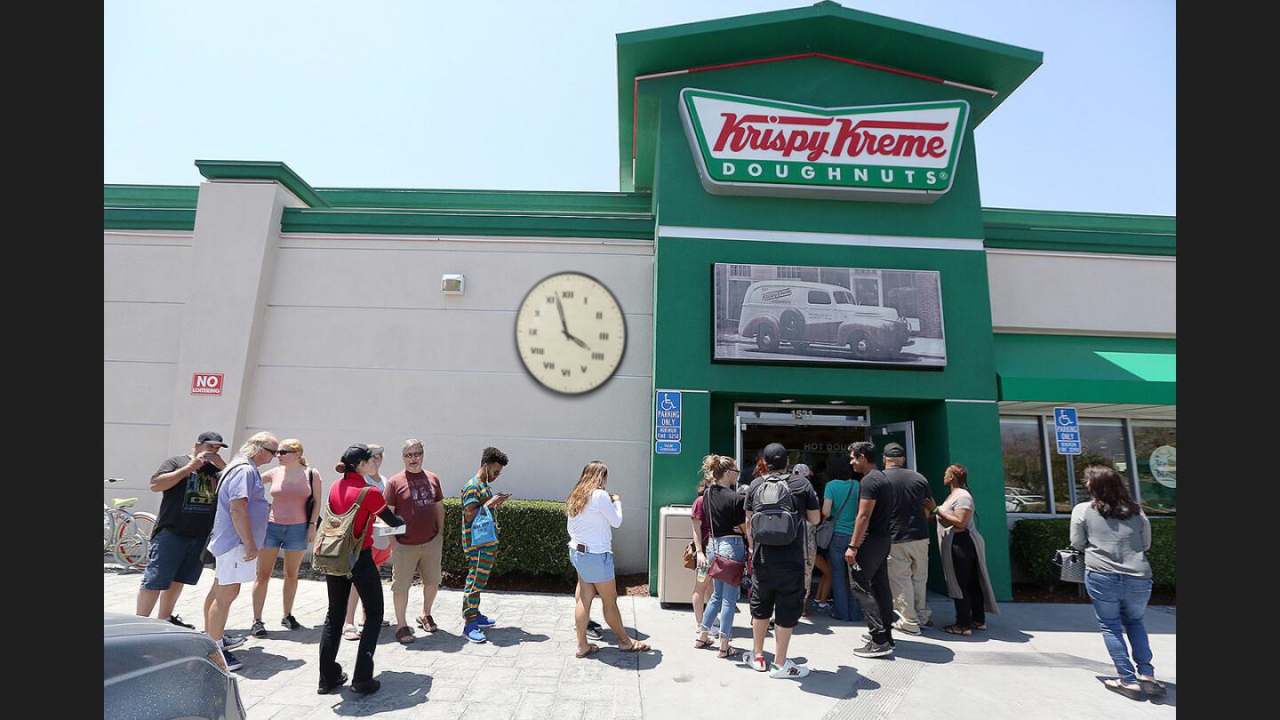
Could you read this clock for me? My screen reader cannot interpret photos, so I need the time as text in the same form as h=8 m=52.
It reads h=3 m=57
